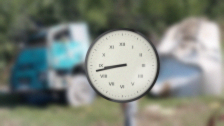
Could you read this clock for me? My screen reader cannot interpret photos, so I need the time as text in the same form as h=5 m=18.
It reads h=8 m=43
